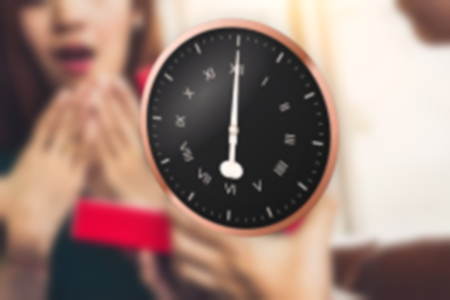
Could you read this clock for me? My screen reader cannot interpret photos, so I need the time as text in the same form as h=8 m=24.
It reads h=6 m=0
